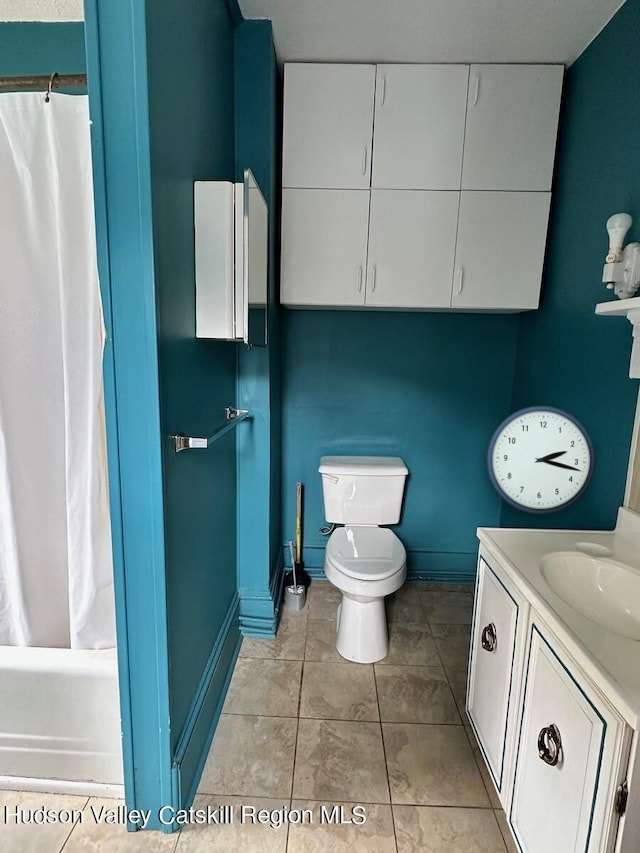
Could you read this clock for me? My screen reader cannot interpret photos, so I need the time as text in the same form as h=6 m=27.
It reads h=2 m=17
